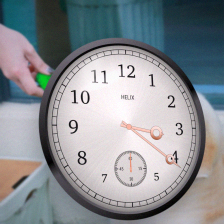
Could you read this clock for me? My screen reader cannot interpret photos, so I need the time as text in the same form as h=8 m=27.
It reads h=3 m=21
